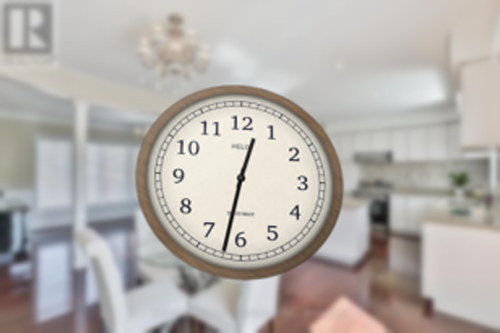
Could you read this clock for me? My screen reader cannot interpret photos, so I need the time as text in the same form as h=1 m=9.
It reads h=12 m=32
